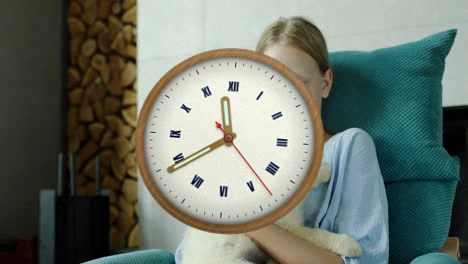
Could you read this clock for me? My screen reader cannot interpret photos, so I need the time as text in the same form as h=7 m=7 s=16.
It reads h=11 m=39 s=23
